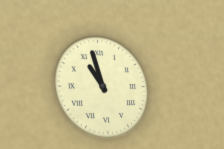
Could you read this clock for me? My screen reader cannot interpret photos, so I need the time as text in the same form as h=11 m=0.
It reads h=10 m=58
